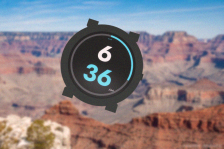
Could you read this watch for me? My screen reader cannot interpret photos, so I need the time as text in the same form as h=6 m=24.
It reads h=6 m=36
